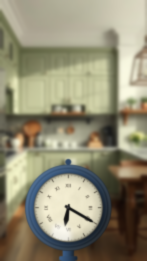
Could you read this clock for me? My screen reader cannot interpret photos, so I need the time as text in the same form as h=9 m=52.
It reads h=6 m=20
